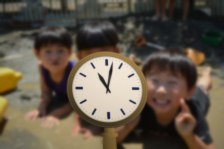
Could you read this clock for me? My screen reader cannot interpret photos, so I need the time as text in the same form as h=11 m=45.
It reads h=11 m=2
